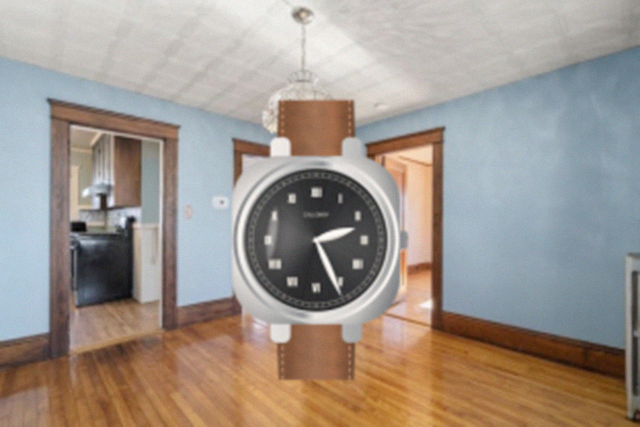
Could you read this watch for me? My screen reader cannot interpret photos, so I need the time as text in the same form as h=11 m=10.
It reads h=2 m=26
